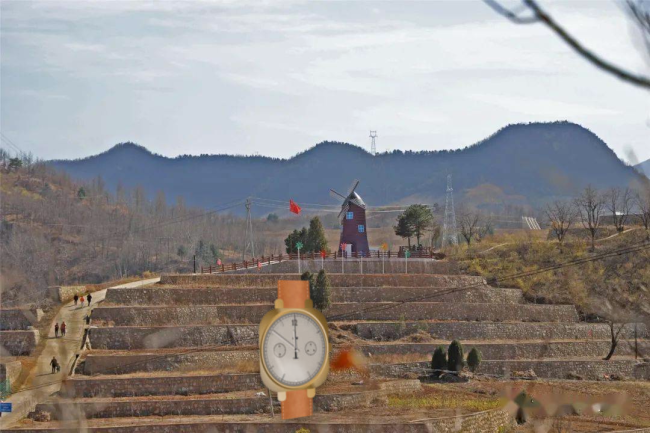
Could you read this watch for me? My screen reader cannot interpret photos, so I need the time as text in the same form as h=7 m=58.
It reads h=11 m=51
